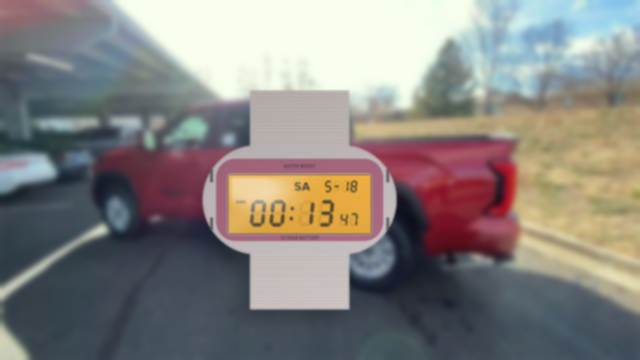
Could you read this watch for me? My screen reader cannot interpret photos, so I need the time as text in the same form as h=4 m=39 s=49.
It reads h=0 m=13 s=47
